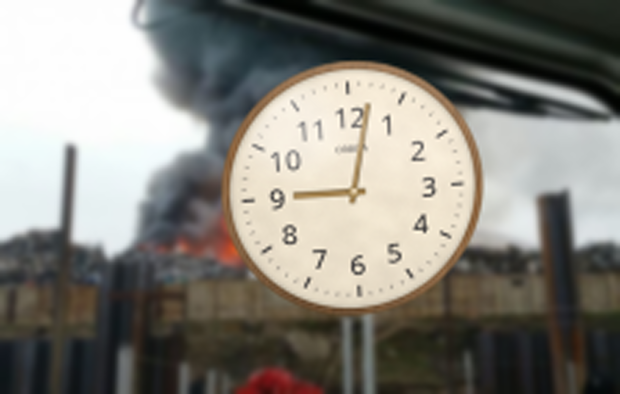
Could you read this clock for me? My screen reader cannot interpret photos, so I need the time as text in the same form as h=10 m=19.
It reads h=9 m=2
